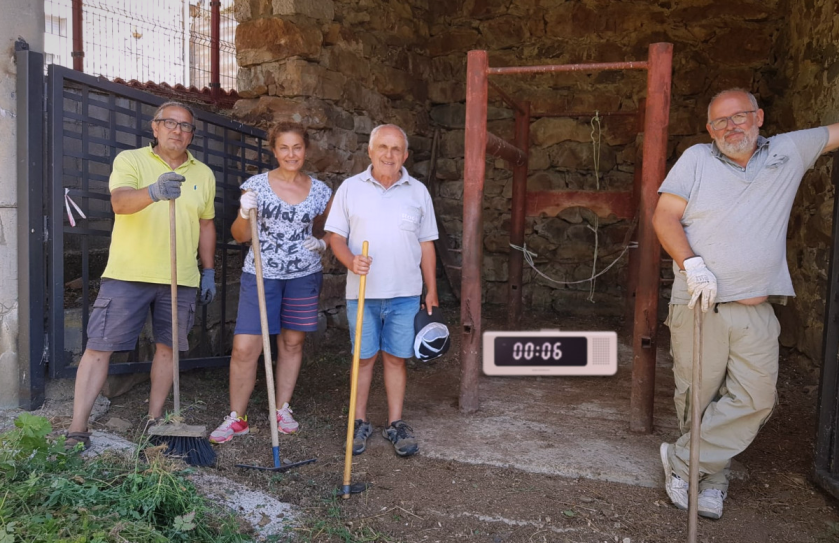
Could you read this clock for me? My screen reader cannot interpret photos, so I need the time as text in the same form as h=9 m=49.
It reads h=0 m=6
